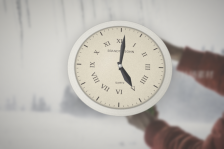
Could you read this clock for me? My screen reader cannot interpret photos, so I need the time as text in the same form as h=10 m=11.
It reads h=5 m=1
